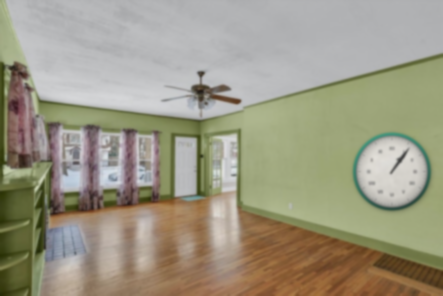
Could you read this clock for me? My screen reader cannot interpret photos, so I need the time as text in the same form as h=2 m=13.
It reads h=1 m=6
